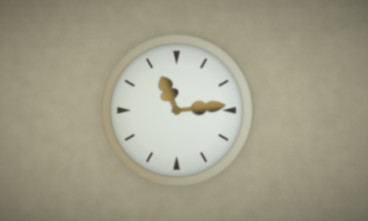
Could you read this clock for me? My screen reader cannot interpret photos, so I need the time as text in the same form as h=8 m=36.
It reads h=11 m=14
